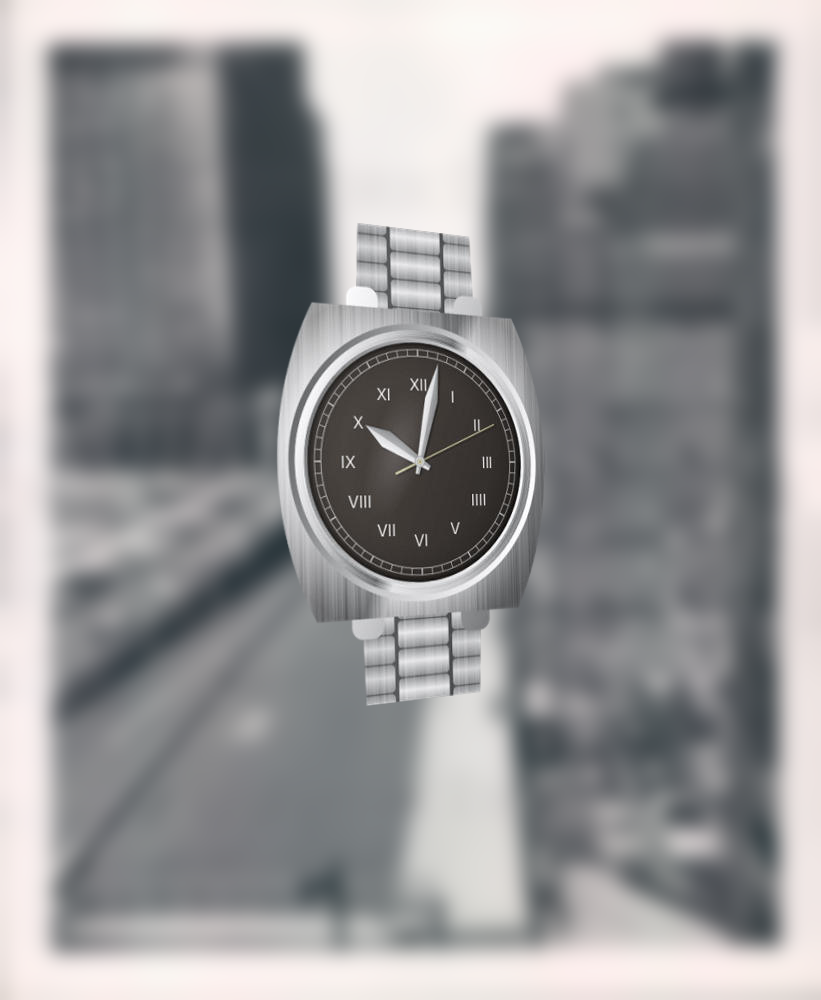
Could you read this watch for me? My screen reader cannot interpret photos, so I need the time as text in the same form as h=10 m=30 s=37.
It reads h=10 m=2 s=11
